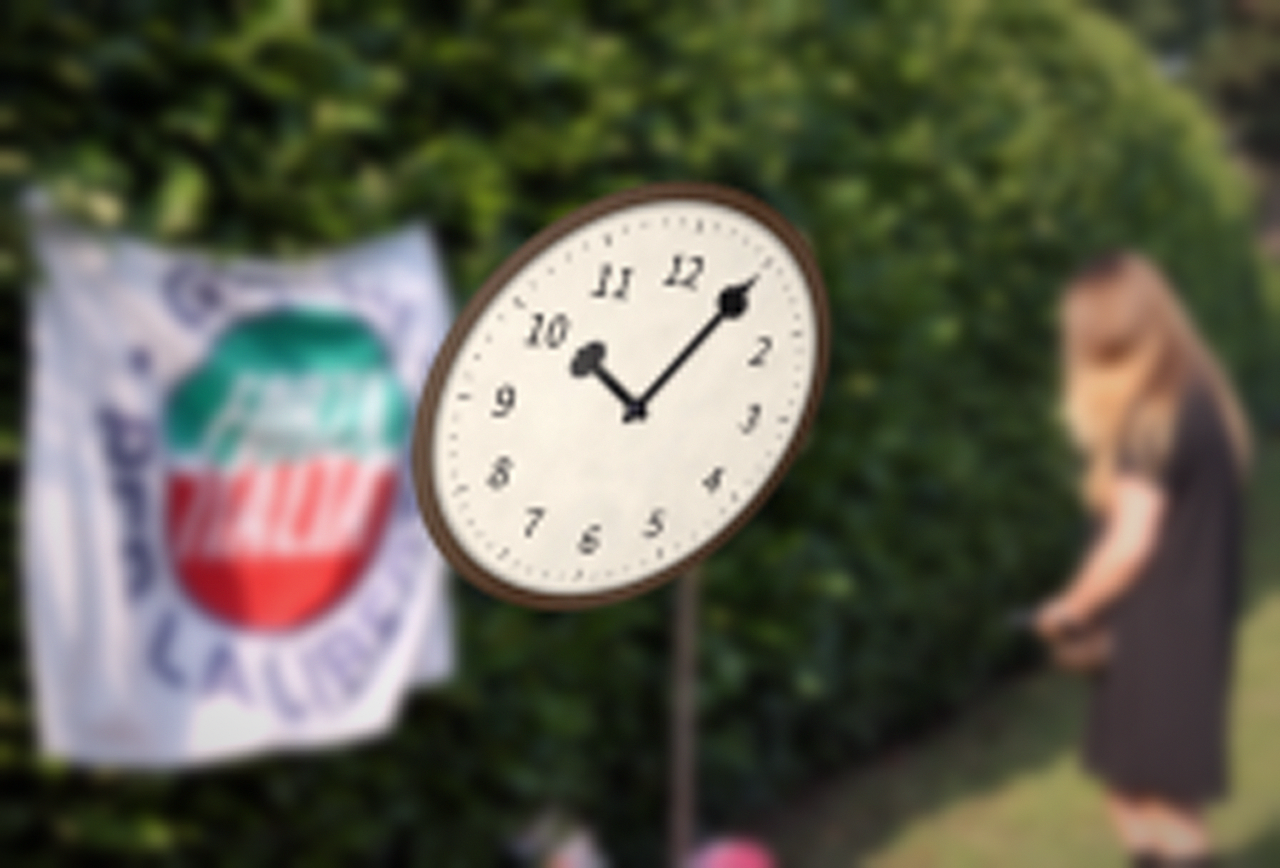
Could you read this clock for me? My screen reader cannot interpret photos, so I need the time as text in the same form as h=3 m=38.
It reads h=10 m=5
